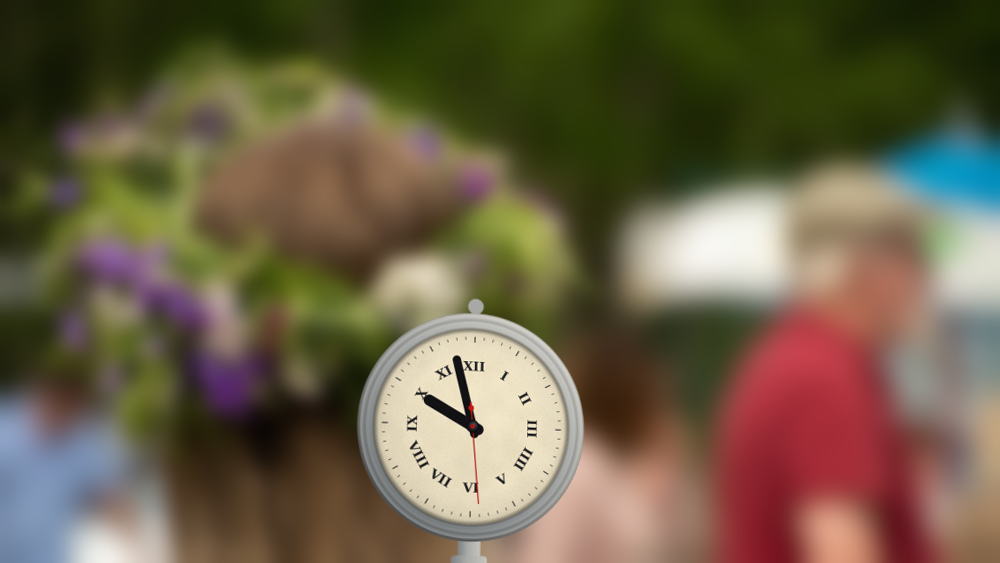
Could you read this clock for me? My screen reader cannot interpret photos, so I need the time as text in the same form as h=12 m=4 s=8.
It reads h=9 m=57 s=29
